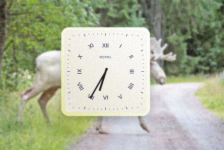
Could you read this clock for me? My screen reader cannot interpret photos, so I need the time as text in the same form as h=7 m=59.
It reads h=6 m=35
